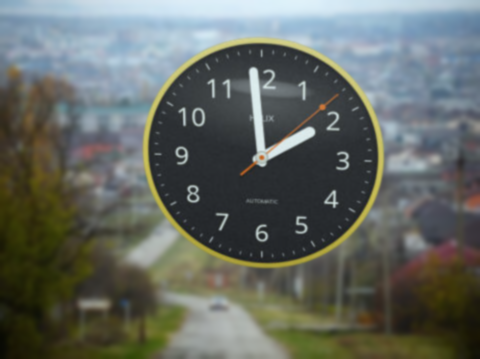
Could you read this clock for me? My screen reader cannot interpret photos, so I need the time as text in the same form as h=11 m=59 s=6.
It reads h=1 m=59 s=8
